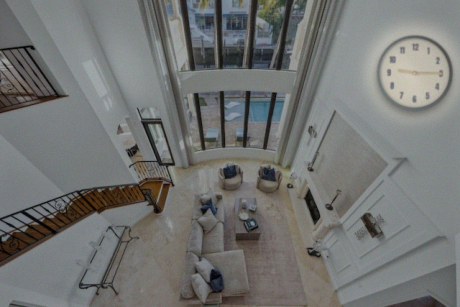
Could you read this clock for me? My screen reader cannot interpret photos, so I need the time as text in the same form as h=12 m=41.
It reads h=9 m=15
